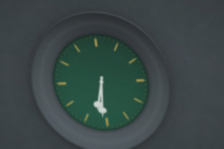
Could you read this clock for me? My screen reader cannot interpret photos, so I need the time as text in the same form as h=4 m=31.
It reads h=6 m=31
